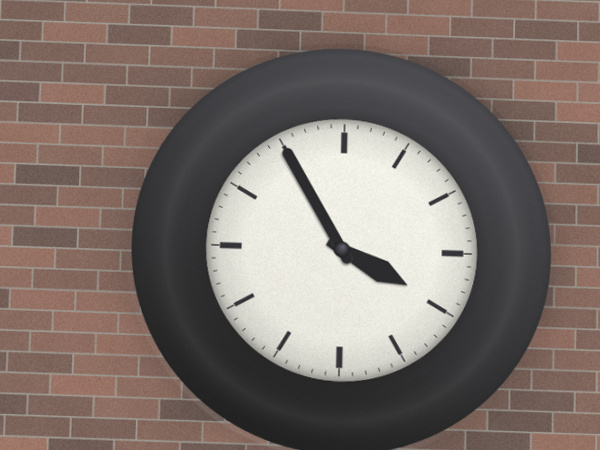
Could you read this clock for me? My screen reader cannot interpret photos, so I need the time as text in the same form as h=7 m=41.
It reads h=3 m=55
